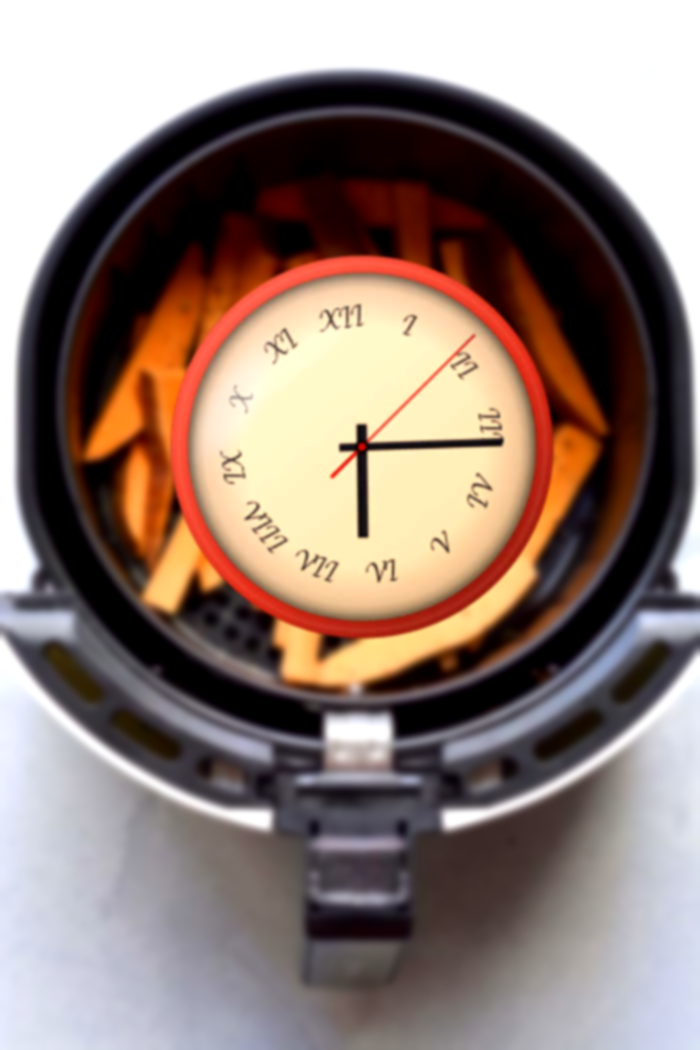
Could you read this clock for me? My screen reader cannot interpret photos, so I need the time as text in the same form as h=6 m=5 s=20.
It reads h=6 m=16 s=9
